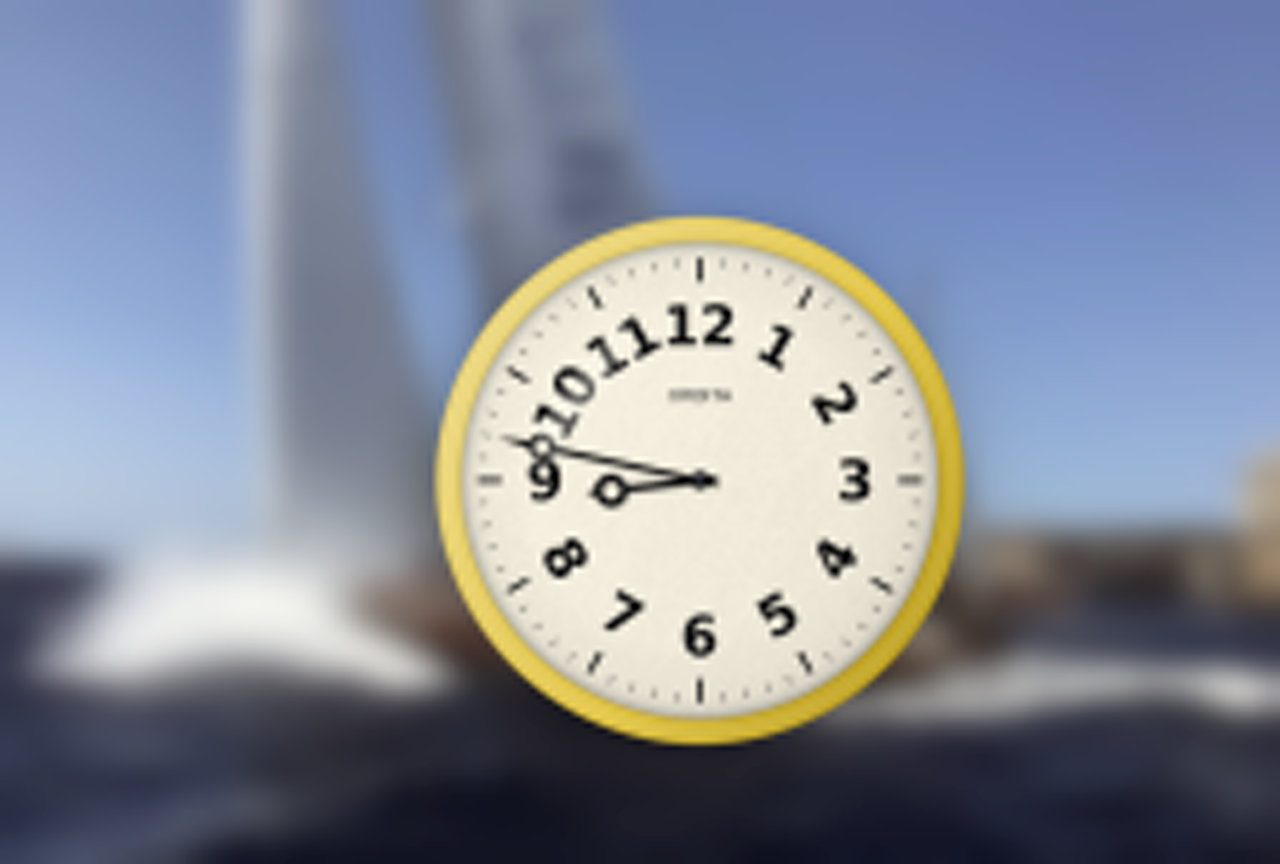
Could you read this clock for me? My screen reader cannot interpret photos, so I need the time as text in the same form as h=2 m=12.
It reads h=8 m=47
